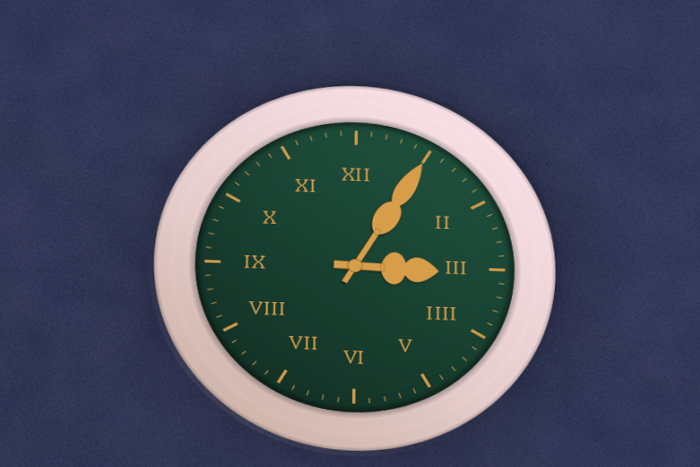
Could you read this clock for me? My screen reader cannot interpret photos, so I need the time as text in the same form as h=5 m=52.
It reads h=3 m=5
